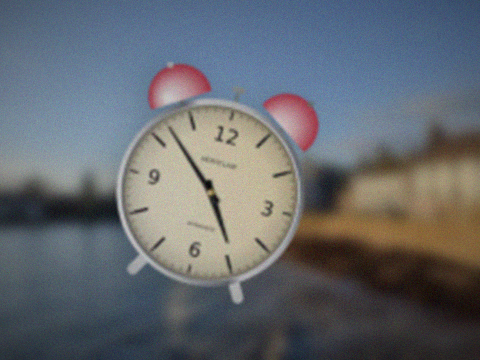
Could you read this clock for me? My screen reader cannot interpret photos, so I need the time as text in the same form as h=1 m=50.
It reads h=4 m=52
